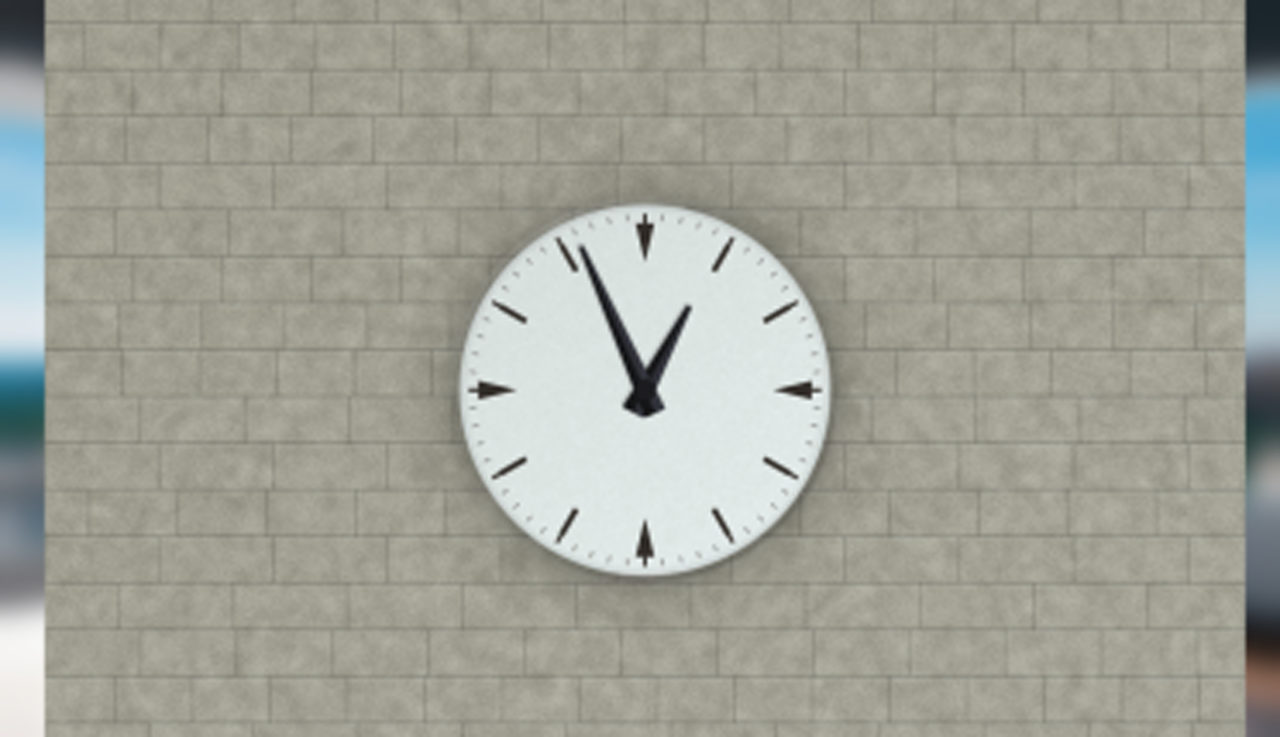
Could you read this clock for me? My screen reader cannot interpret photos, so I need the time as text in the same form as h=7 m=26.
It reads h=12 m=56
